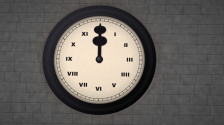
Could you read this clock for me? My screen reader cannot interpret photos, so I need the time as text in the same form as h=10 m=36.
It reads h=12 m=0
